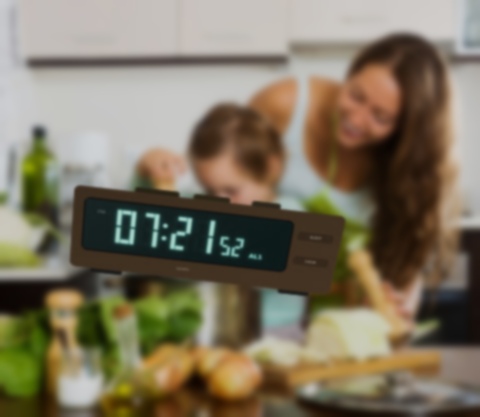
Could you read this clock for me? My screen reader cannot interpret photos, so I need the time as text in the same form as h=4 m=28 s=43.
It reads h=7 m=21 s=52
